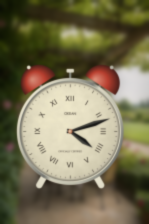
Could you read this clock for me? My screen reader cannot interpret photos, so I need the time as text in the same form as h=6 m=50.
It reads h=4 m=12
